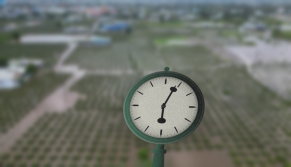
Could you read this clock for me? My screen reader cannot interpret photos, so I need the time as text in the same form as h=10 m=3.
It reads h=6 m=4
